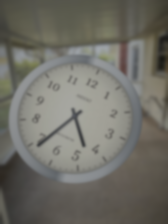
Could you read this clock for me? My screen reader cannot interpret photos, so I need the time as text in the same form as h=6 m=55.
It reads h=4 m=34
